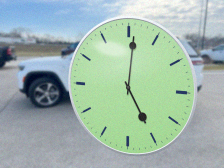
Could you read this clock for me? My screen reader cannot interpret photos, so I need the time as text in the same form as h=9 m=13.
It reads h=5 m=1
